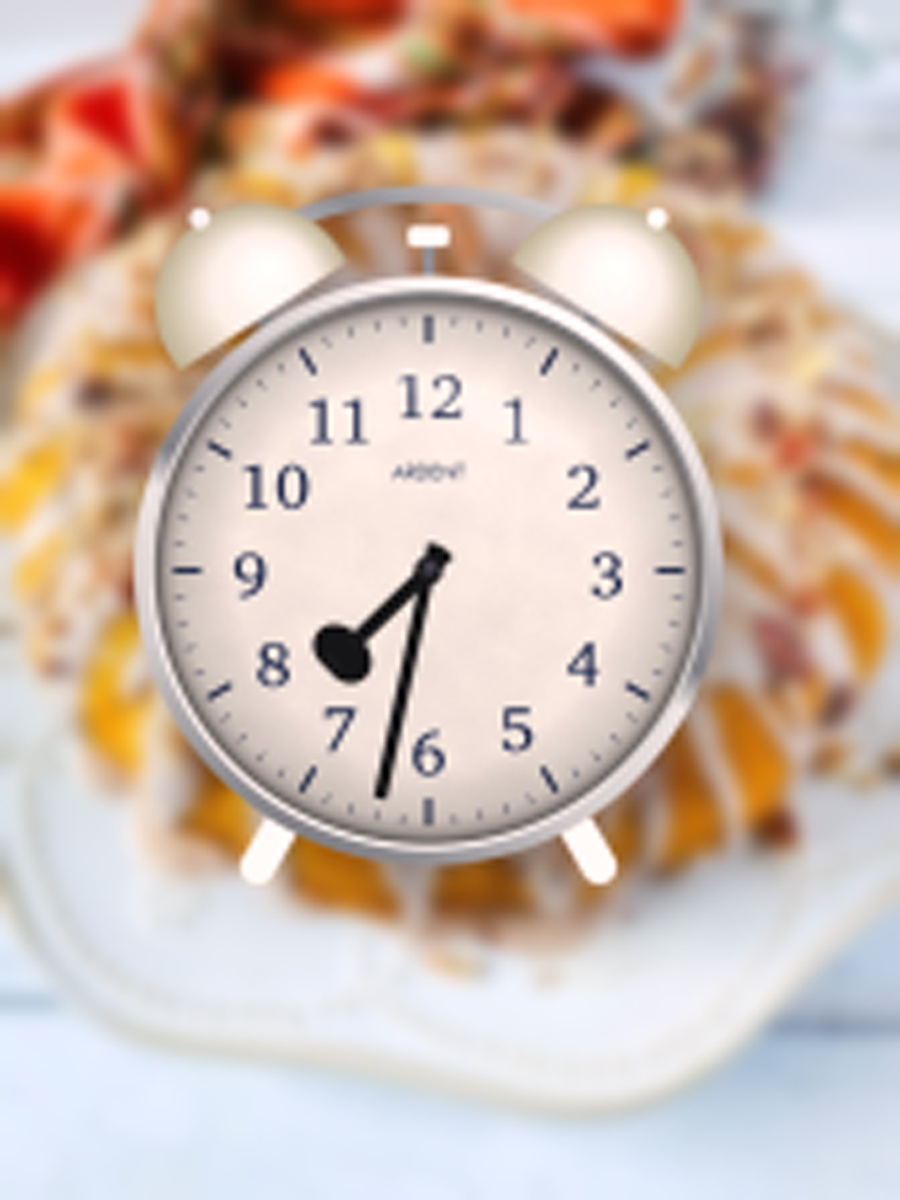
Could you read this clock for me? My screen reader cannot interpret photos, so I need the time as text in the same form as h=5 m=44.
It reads h=7 m=32
